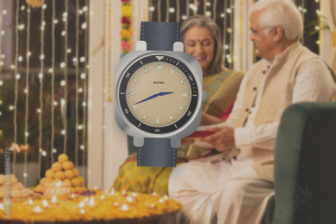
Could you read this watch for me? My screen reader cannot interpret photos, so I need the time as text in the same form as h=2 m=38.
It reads h=2 m=41
